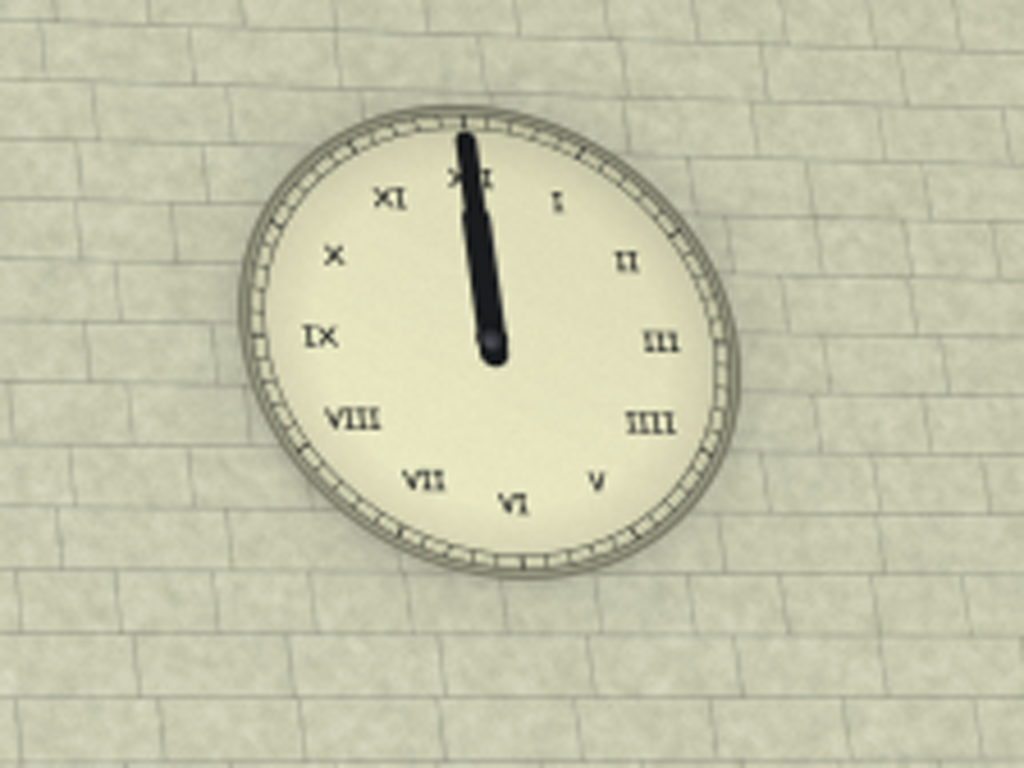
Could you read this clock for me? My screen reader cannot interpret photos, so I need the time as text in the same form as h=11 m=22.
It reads h=12 m=0
